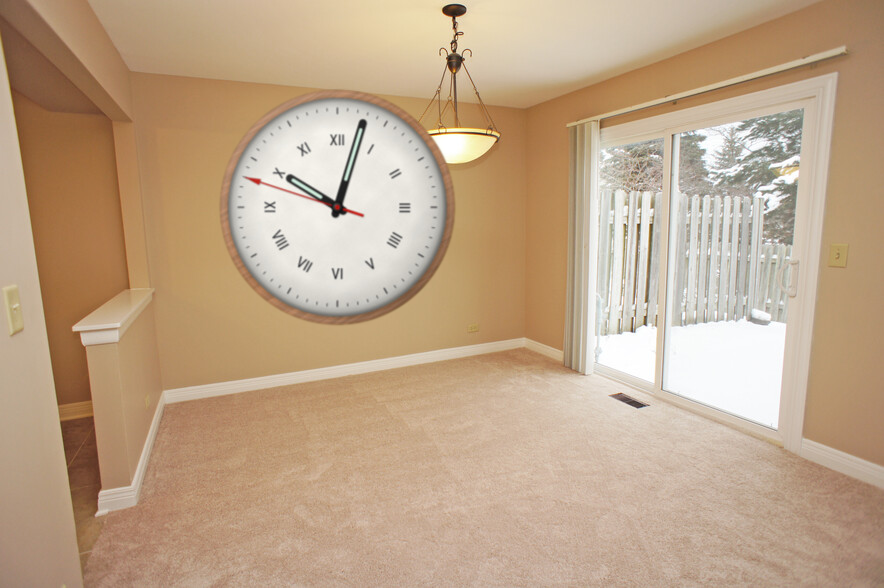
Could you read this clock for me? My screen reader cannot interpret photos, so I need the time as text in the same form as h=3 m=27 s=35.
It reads h=10 m=2 s=48
